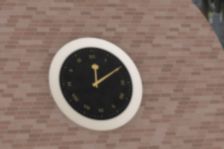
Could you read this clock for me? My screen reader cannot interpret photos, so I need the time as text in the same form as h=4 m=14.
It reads h=12 m=10
